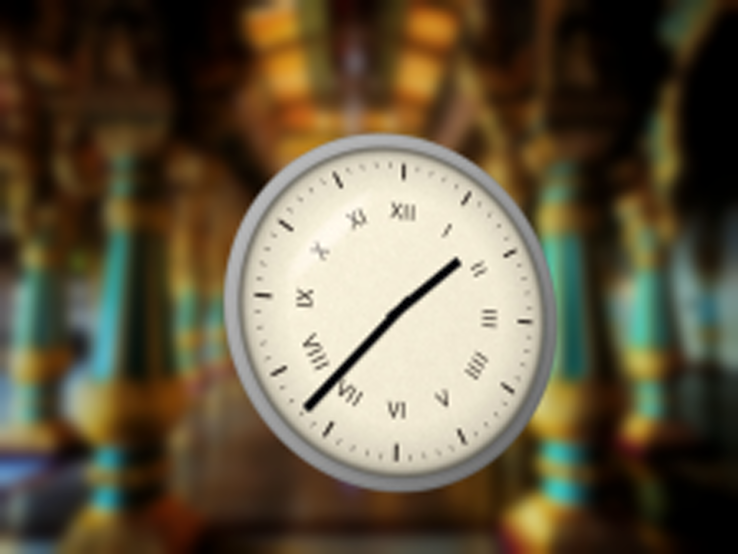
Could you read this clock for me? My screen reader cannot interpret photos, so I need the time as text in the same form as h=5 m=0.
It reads h=1 m=37
